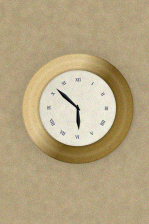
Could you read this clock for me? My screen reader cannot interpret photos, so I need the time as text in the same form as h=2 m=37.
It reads h=5 m=52
